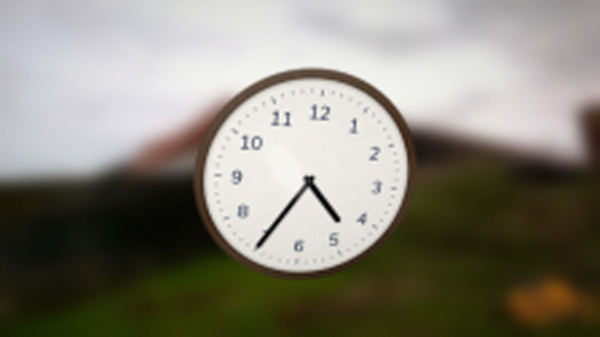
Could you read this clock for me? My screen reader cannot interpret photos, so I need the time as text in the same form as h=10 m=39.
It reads h=4 m=35
